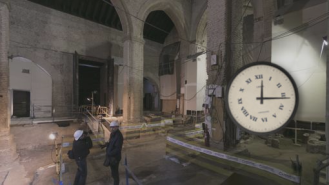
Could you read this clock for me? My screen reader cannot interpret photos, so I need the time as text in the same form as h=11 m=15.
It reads h=12 m=16
